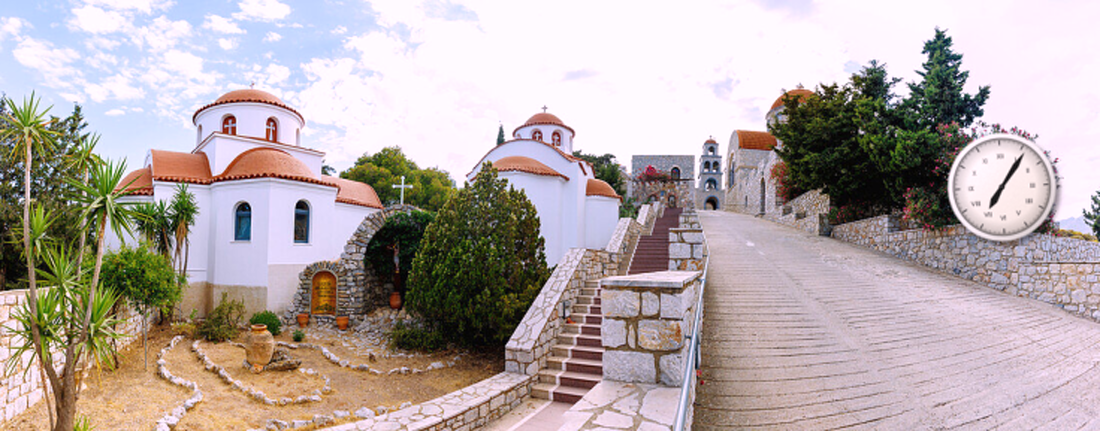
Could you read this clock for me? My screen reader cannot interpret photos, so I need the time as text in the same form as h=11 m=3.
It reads h=7 m=6
